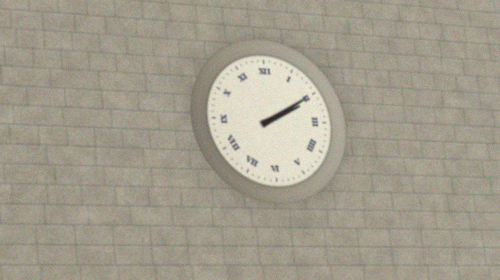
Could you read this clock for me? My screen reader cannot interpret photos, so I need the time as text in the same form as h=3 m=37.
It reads h=2 m=10
